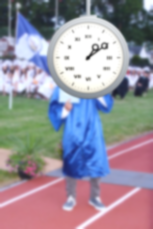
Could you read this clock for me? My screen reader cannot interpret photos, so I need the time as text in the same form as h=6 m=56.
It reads h=1 m=9
